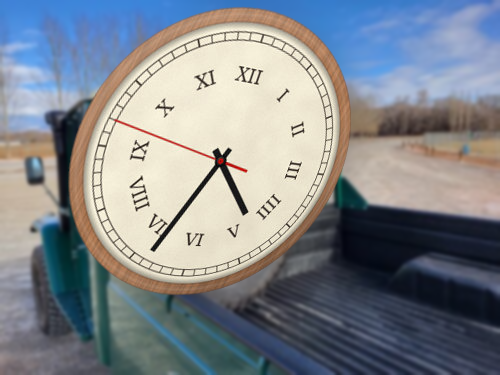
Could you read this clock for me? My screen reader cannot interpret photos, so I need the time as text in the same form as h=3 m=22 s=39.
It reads h=4 m=33 s=47
